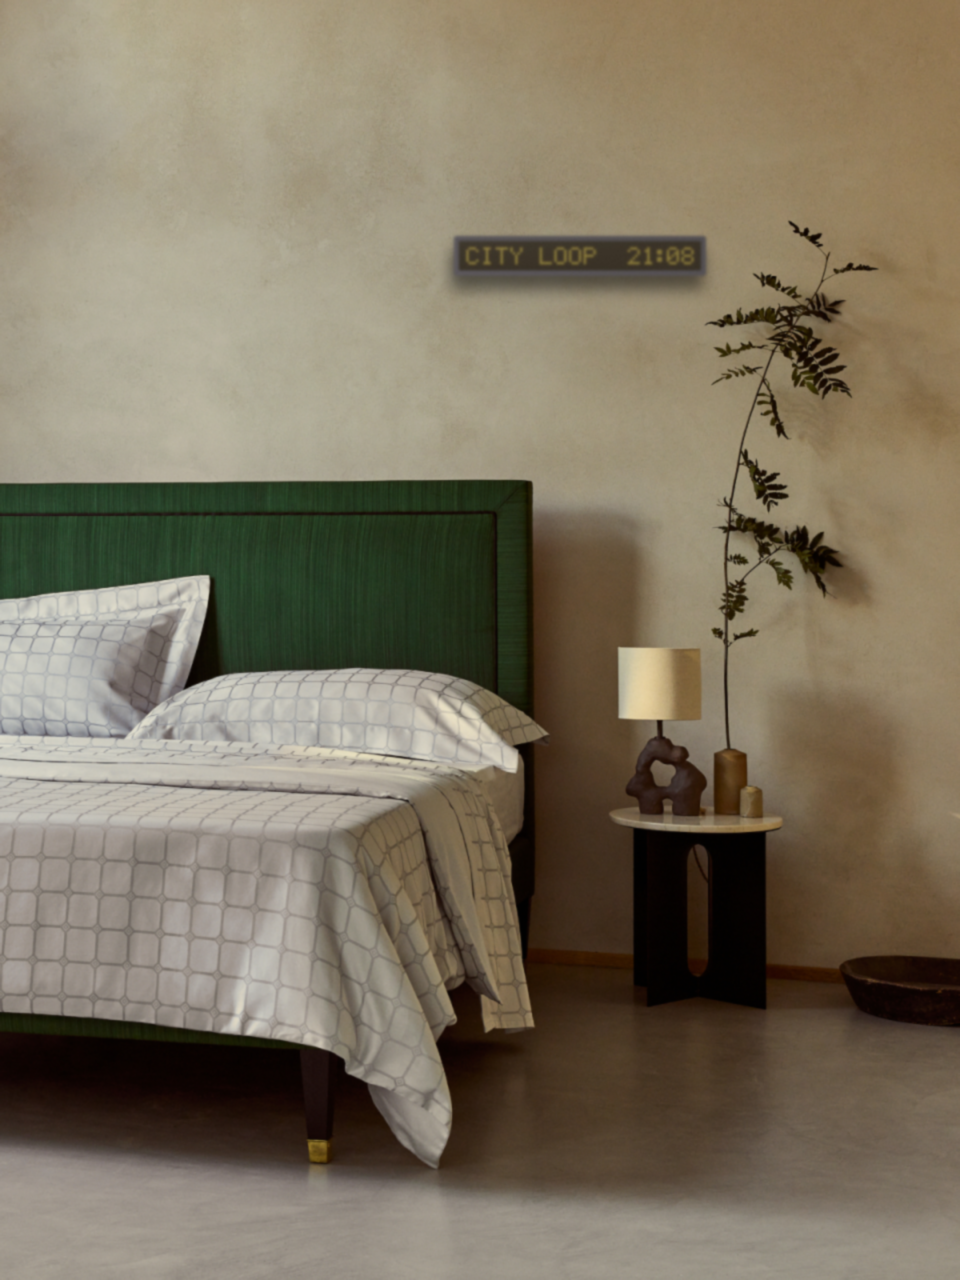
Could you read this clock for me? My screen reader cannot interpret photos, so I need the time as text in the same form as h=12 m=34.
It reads h=21 m=8
